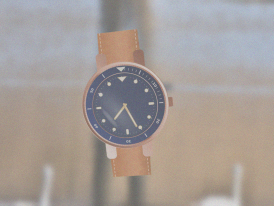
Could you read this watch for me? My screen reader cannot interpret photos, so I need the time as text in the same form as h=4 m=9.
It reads h=7 m=26
